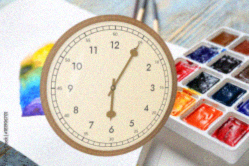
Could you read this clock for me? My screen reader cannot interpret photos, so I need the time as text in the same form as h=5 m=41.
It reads h=6 m=5
